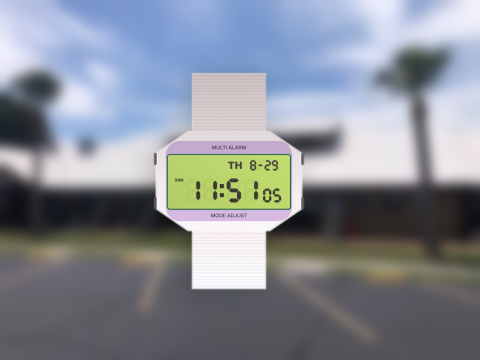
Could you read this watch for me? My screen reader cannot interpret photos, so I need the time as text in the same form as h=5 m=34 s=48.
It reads h=11 m=51 s=5
